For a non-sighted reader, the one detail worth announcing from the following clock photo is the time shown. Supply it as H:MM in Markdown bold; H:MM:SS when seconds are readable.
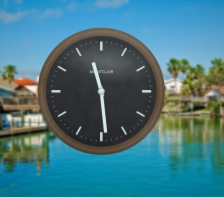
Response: **11:29**
